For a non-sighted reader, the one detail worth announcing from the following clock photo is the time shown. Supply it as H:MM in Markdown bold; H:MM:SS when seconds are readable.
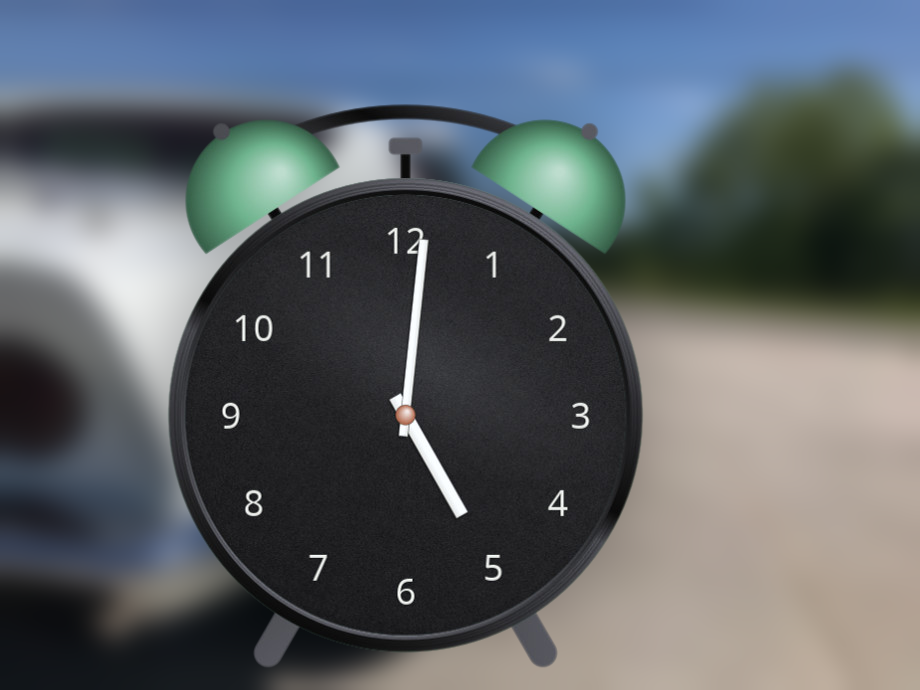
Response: **5:01**
